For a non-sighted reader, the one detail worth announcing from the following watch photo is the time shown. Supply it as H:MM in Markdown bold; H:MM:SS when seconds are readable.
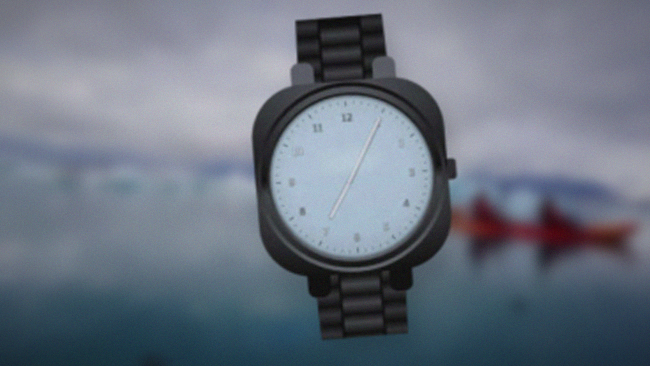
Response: **7:05**
